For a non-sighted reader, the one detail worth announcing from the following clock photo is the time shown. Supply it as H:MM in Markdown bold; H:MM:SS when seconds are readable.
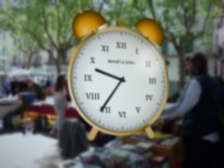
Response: **9:36**
